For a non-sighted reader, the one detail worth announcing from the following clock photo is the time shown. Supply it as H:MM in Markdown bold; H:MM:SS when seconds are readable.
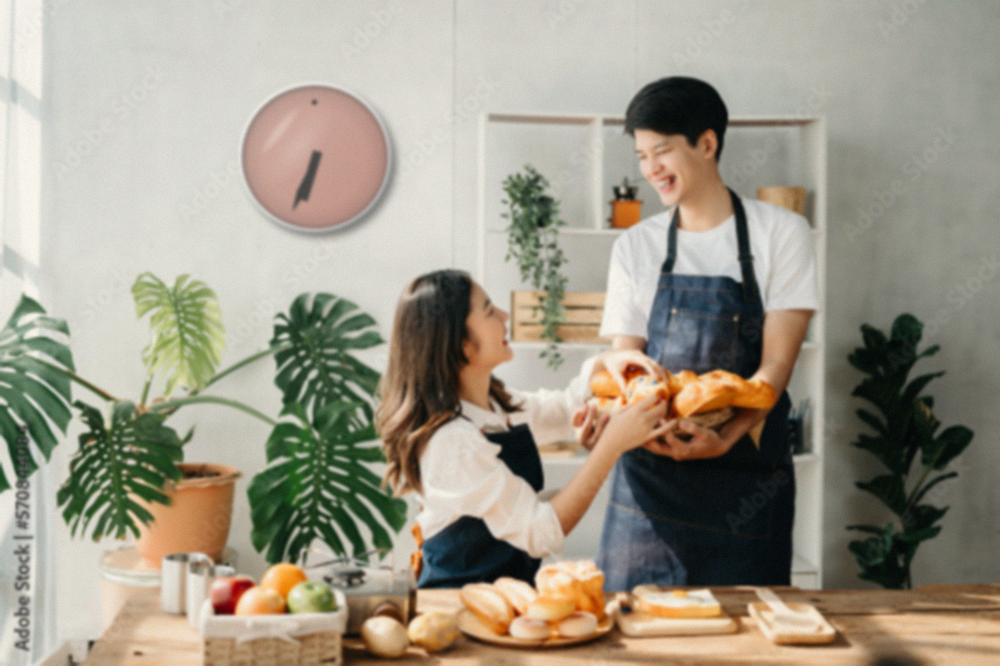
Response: **6:34**
